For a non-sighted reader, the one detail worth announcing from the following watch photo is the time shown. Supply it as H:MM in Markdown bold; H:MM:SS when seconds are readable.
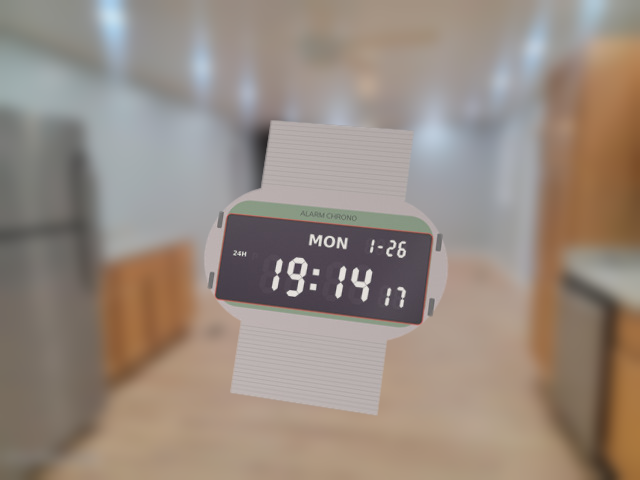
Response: **19:14:17**
